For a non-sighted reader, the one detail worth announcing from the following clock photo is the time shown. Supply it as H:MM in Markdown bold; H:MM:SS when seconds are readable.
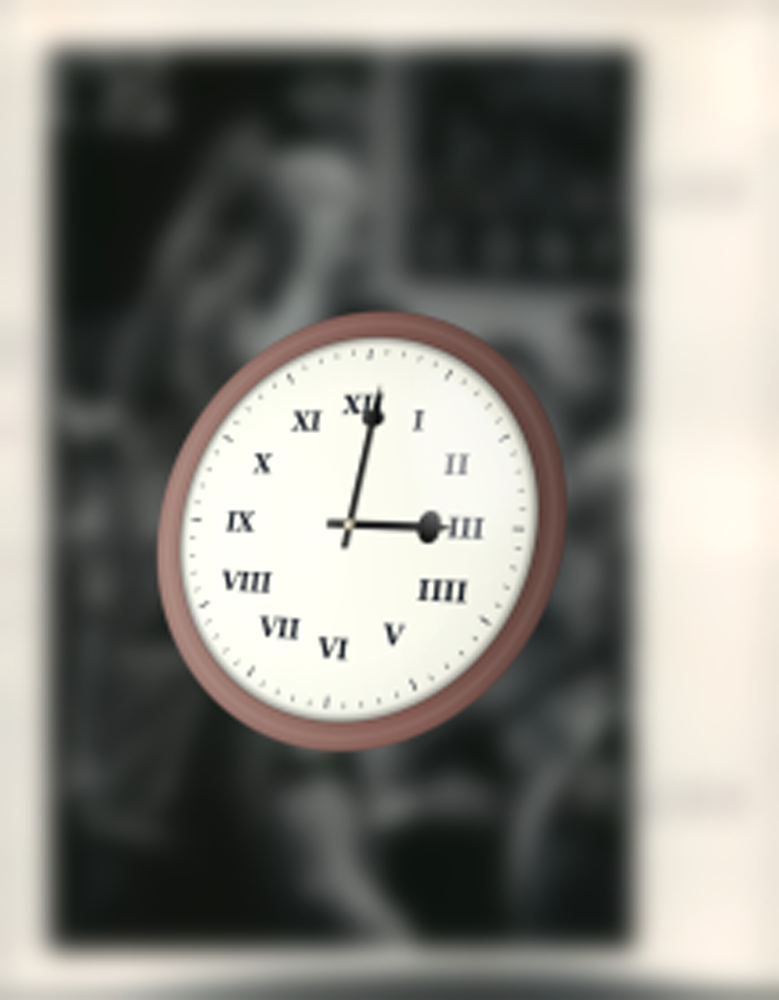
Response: **3:01**
